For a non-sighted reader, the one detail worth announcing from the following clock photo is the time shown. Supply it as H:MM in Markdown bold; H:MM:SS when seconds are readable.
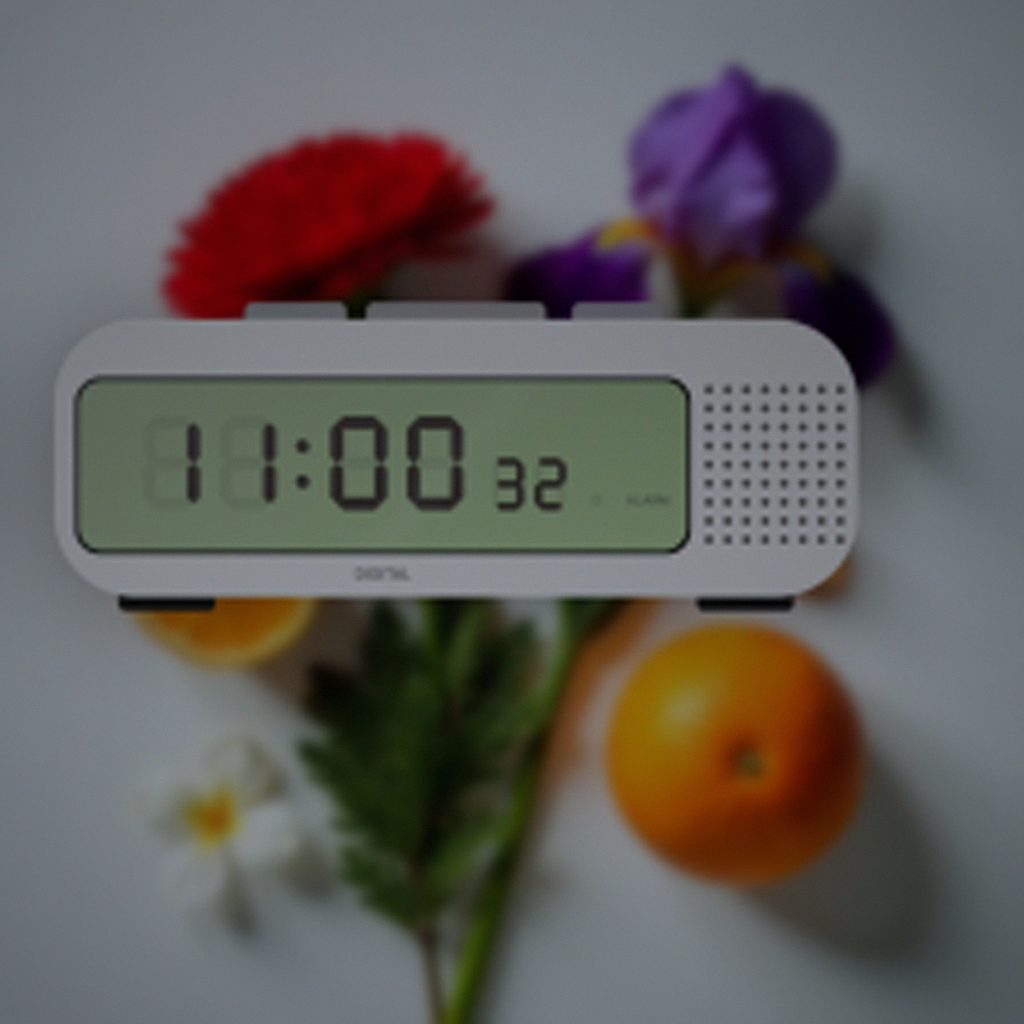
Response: **11:00:32**
